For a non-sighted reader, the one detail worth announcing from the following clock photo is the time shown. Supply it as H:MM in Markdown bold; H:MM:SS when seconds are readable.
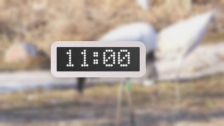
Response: **11:00**
